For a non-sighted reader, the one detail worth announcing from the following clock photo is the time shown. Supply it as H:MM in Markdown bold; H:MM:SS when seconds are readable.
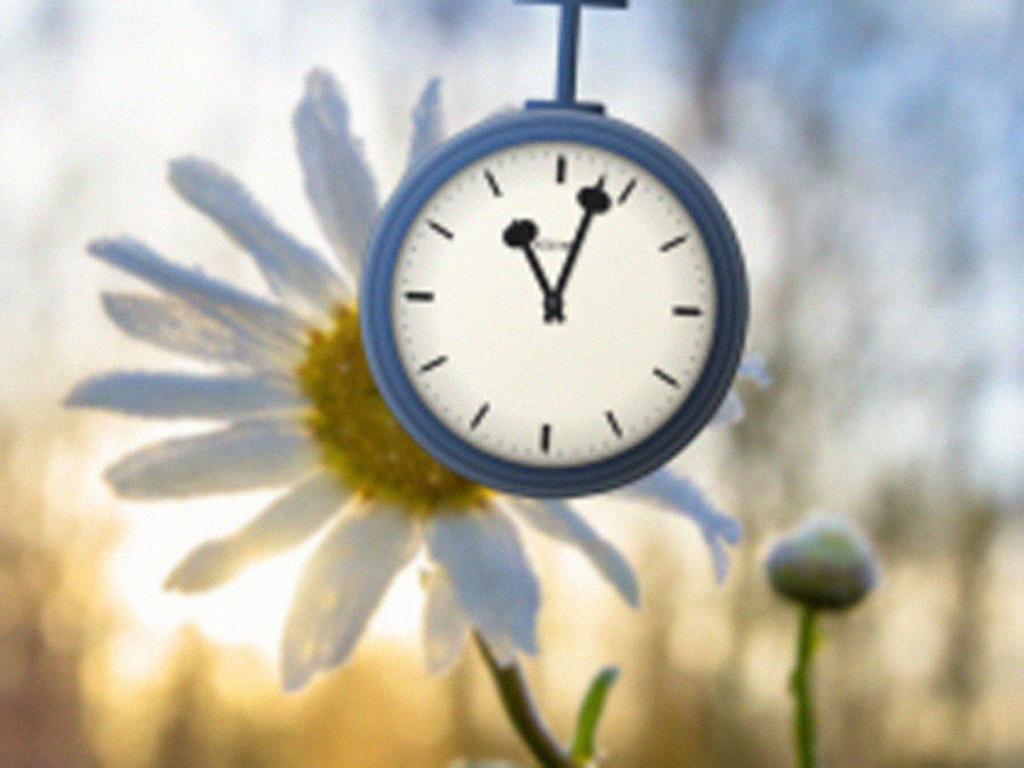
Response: **11:03**
